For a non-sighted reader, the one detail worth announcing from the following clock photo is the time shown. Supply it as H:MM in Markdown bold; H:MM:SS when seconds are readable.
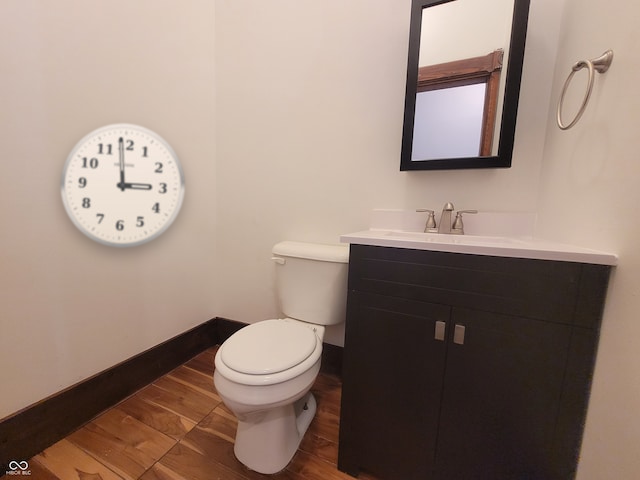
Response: **2:59**
